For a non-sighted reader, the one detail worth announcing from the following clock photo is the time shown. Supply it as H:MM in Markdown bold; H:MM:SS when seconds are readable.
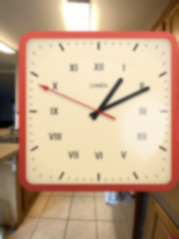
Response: **1:10:49**
